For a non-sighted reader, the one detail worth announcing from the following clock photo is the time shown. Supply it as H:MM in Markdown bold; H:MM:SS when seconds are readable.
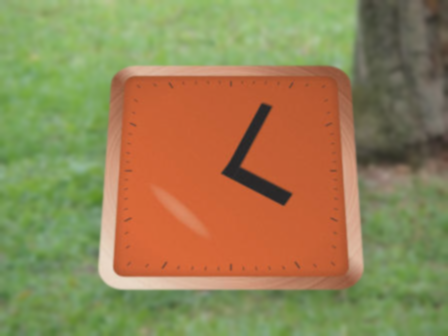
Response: **4:04**
